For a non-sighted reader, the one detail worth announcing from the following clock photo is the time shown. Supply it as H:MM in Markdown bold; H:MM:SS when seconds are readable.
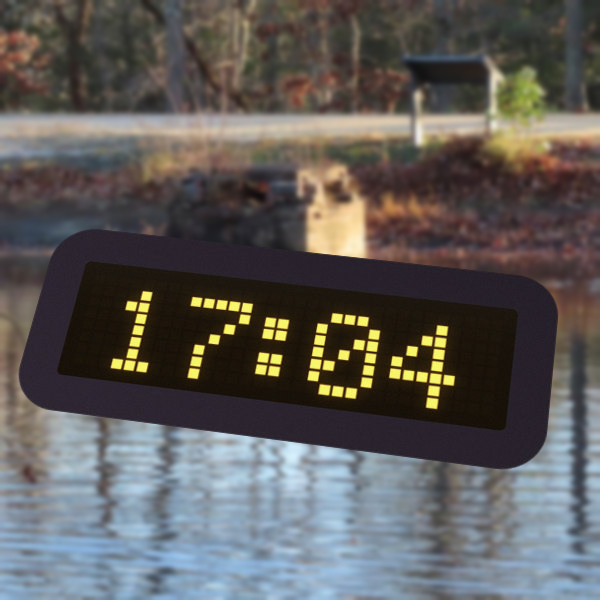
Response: **17:04**
